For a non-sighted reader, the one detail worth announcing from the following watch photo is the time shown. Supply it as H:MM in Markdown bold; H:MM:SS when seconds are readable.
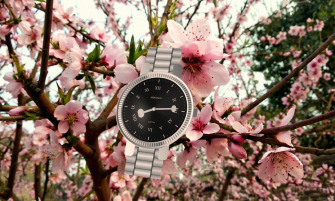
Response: **8:14**
